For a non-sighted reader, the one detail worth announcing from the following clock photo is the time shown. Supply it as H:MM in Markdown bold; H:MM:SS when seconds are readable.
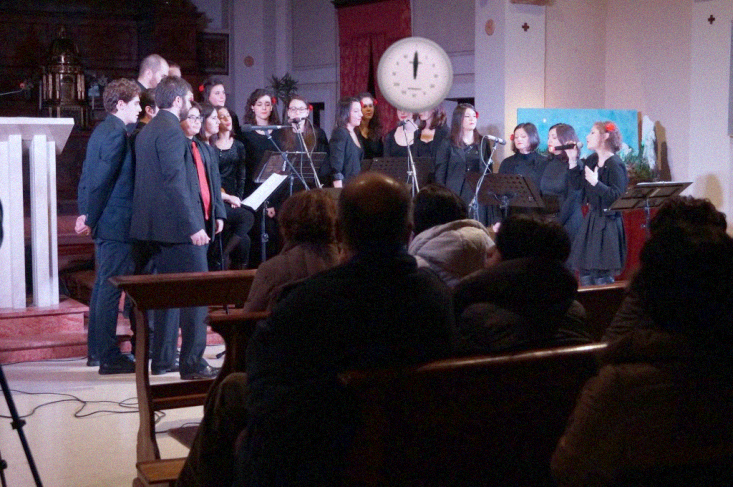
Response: **12:00**
